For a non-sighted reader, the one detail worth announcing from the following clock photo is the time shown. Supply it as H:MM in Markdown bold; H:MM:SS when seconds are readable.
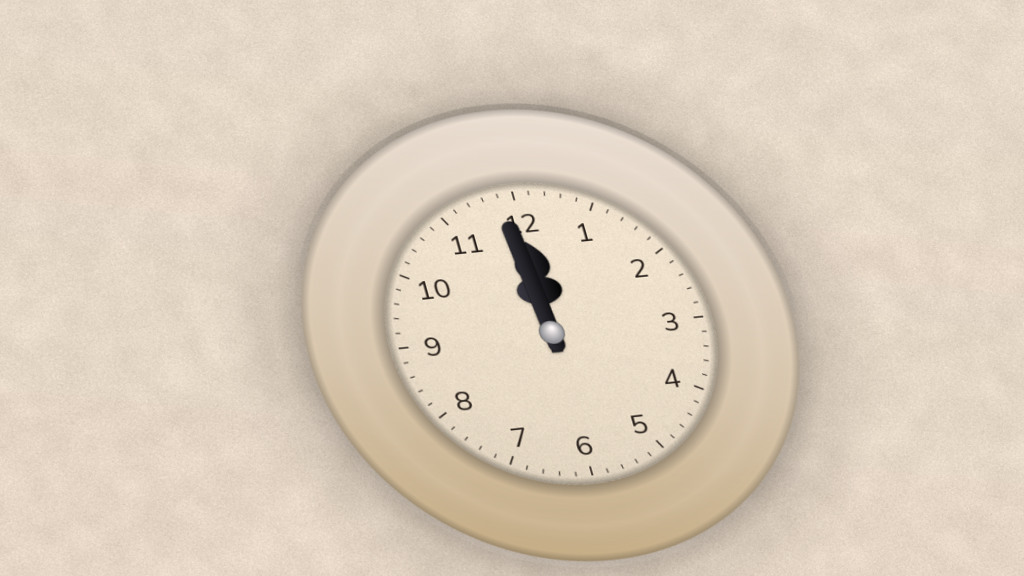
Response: **11:59**
